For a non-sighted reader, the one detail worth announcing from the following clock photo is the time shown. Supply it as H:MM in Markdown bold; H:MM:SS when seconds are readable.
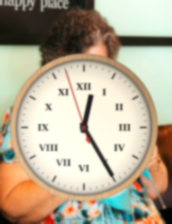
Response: **12:24:57**
